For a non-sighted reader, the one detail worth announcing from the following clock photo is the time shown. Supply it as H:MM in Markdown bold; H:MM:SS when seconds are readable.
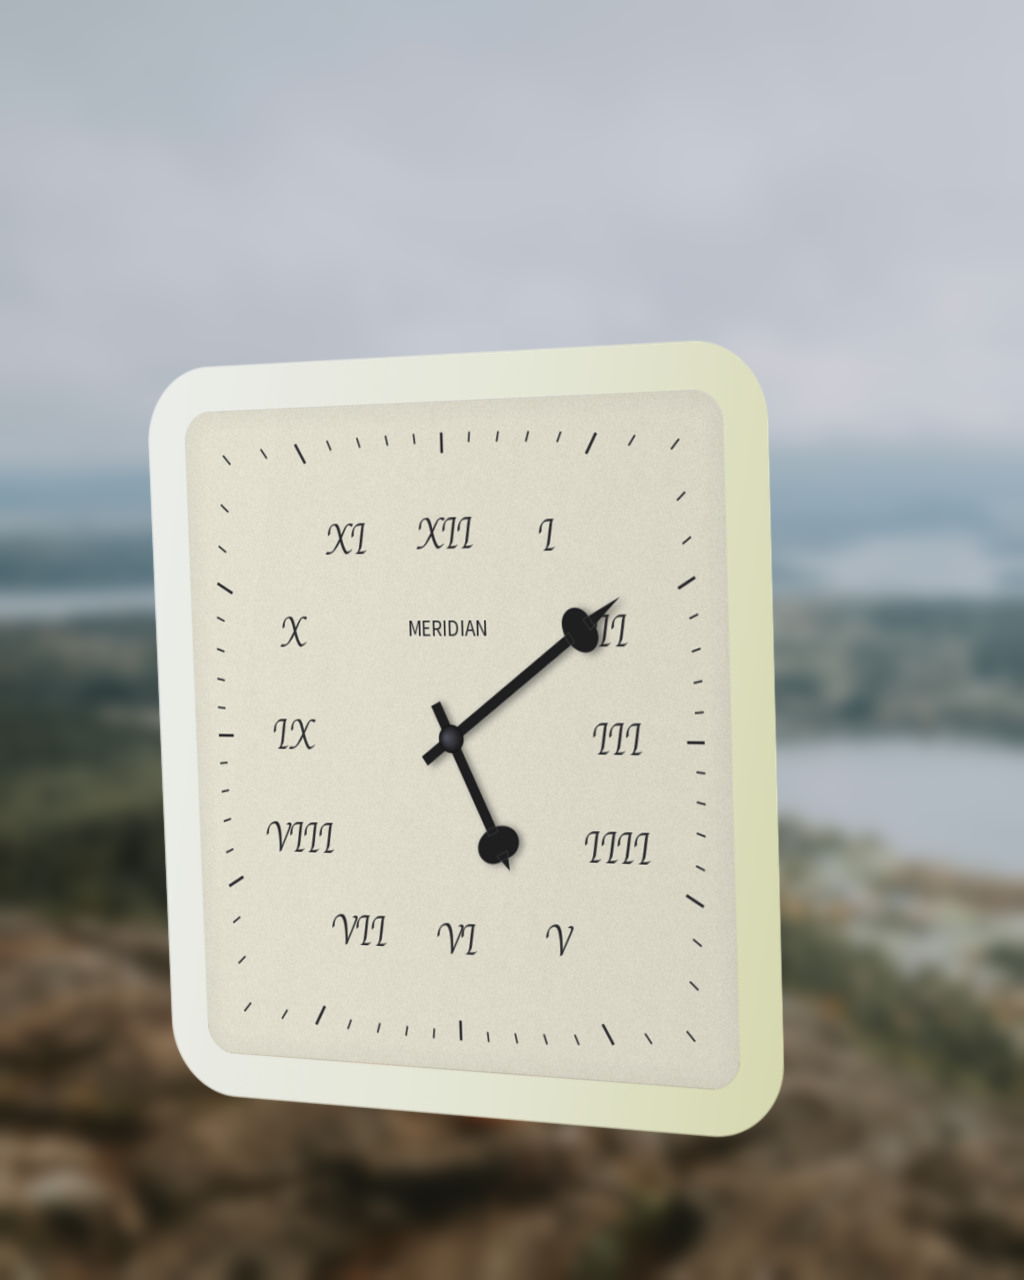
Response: **5:09**
